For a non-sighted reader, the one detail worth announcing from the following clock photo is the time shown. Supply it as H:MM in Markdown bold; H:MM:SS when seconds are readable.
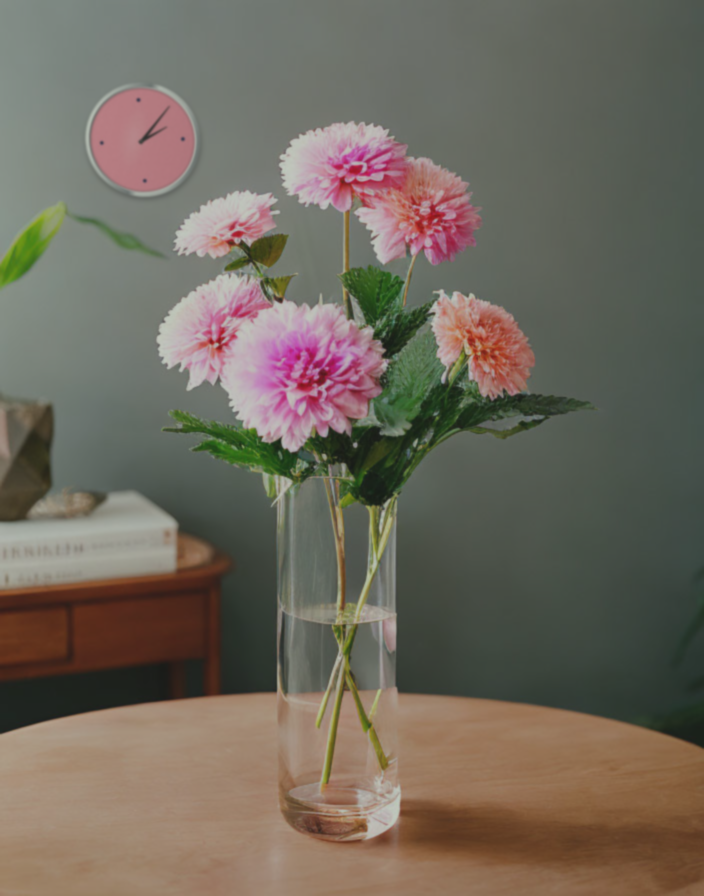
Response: **2:07**
